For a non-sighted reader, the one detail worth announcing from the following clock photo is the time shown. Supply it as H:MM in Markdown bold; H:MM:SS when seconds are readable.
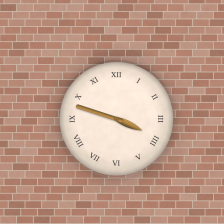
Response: **3:48**
